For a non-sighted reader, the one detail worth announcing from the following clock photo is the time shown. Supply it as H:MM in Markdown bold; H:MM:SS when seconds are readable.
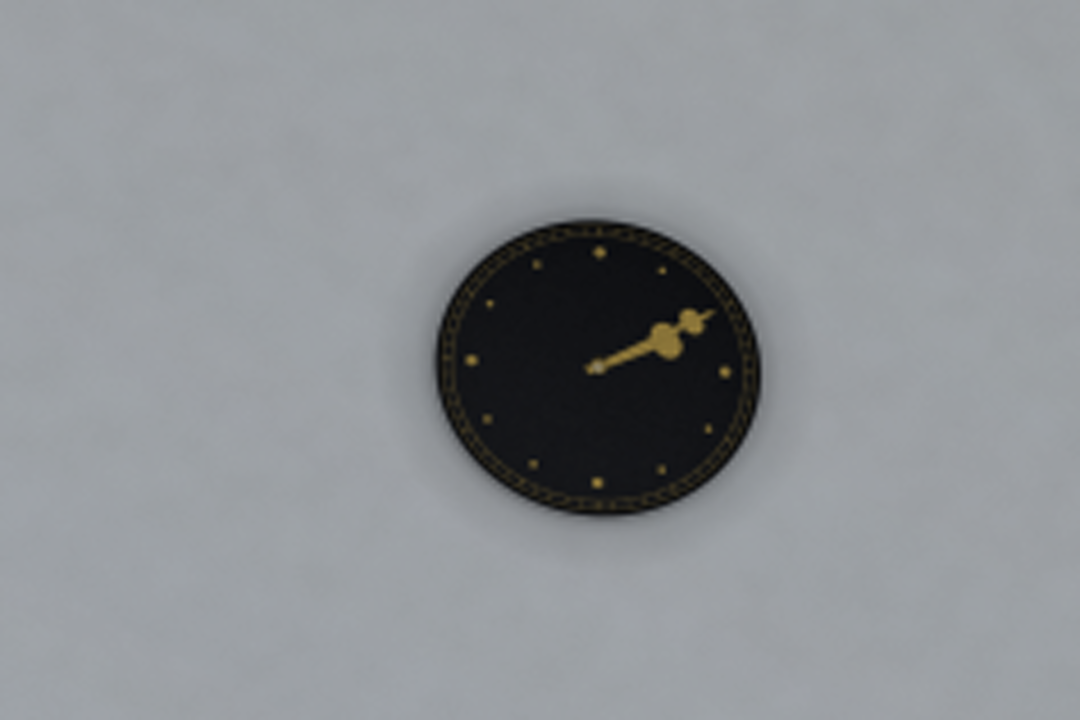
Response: **2:10**
